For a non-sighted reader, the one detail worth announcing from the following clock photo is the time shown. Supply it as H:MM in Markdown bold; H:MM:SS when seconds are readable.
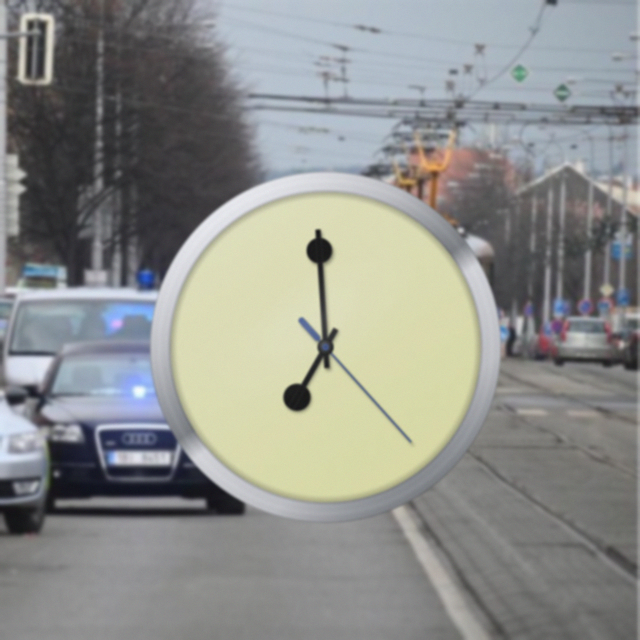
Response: **6:59:23**
